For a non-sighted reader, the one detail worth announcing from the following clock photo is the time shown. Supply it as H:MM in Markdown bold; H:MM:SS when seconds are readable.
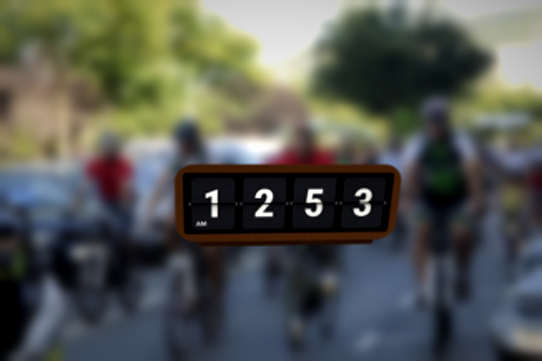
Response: **12:53**
